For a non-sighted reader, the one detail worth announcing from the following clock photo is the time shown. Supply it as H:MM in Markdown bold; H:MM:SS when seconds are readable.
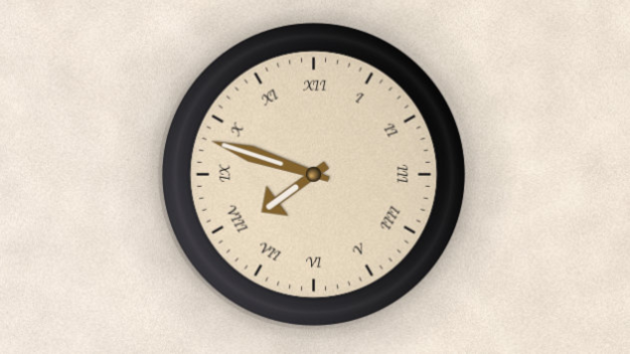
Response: **7:48**
